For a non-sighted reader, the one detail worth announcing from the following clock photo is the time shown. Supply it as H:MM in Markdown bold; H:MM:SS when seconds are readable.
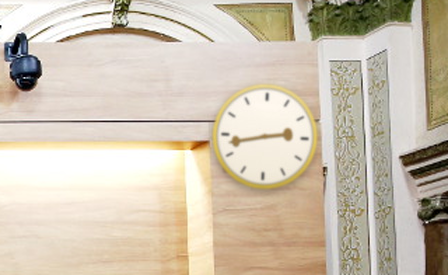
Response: **2:43**
